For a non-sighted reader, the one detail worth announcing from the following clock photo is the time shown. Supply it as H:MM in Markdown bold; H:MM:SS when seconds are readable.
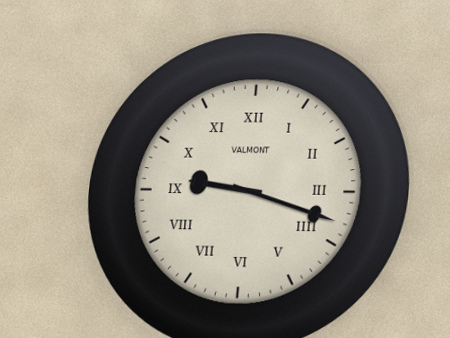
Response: **9:18**
